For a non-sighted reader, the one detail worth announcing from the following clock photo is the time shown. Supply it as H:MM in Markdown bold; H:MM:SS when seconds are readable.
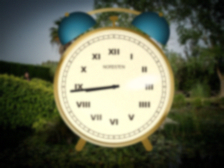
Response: **8:44**
